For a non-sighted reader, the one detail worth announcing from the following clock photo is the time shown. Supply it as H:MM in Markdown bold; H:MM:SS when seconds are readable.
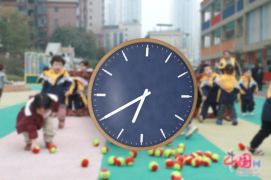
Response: **6:40**
